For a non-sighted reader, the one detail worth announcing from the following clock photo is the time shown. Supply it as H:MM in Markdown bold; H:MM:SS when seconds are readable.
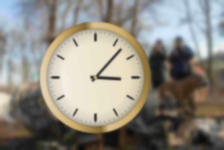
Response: **3:07**
